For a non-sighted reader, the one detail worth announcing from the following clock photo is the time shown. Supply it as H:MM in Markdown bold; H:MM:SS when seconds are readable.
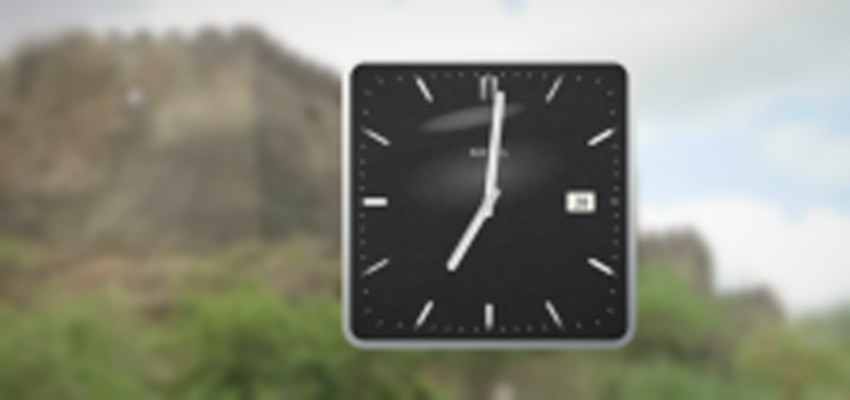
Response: **7:01**
